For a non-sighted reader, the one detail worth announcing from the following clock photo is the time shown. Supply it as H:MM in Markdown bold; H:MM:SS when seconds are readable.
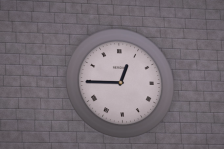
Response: **12:45**
